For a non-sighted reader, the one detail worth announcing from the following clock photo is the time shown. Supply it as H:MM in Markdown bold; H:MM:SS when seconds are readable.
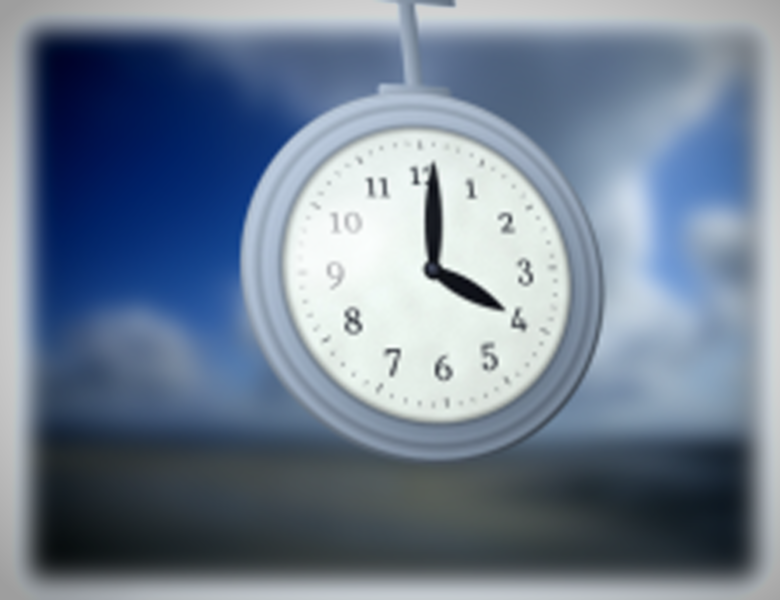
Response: **4:01**
